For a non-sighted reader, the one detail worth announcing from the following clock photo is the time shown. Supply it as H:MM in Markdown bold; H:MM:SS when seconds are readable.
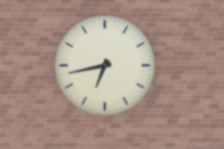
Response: **6:43**
